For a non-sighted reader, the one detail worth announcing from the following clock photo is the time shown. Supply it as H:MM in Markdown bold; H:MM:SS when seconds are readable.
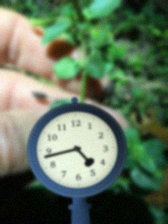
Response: **4:43**
